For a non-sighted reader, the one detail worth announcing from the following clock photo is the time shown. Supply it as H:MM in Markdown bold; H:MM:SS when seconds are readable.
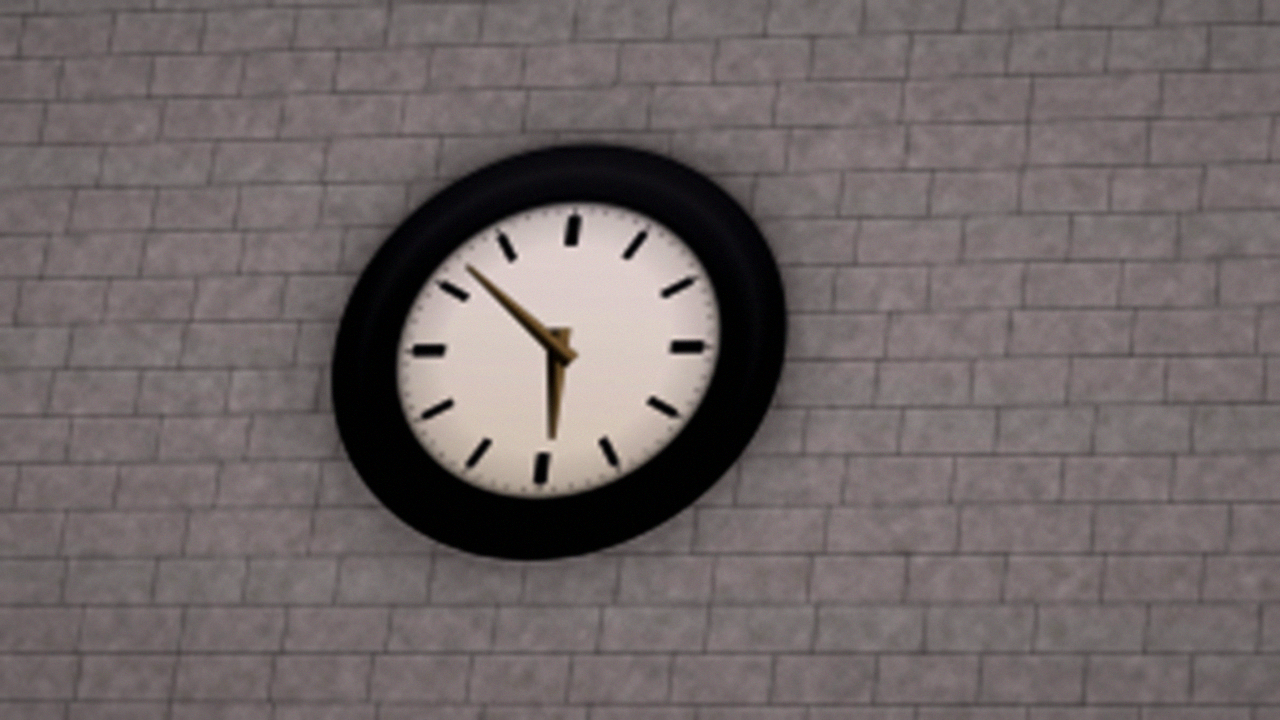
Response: **5:52**
